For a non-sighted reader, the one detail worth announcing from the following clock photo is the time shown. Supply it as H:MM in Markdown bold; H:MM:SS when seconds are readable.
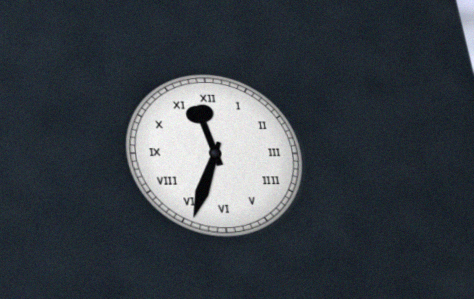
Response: **11:34**
